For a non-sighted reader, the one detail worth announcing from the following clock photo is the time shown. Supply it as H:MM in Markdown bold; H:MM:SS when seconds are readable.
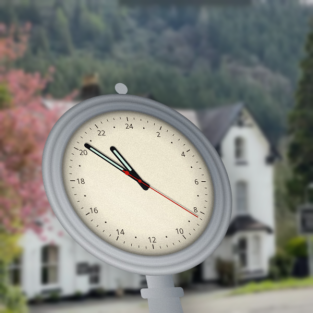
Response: **21:51:21**
